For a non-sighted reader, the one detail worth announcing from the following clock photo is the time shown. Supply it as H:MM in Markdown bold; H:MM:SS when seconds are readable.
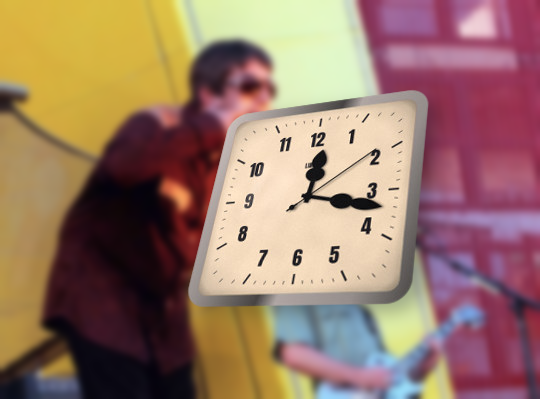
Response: **12:17:09**
